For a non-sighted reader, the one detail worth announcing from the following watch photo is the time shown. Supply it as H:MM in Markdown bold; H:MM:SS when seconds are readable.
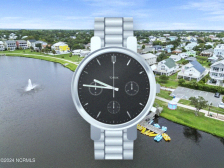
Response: **9:46**
